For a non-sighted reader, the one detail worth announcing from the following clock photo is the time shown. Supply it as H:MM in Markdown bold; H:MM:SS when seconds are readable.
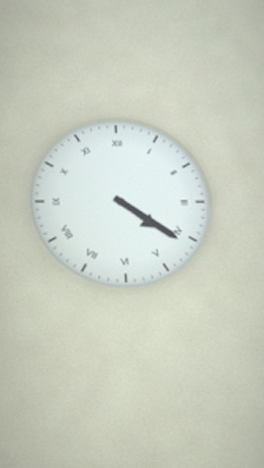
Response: **4:21**
